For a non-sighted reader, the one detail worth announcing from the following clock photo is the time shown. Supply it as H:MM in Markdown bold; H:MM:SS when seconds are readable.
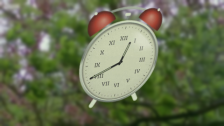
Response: **12:41**
